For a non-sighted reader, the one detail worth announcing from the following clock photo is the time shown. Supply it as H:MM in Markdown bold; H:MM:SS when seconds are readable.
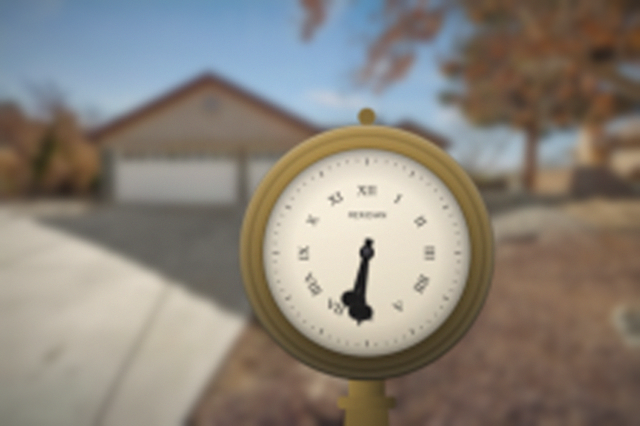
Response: **6:31**
